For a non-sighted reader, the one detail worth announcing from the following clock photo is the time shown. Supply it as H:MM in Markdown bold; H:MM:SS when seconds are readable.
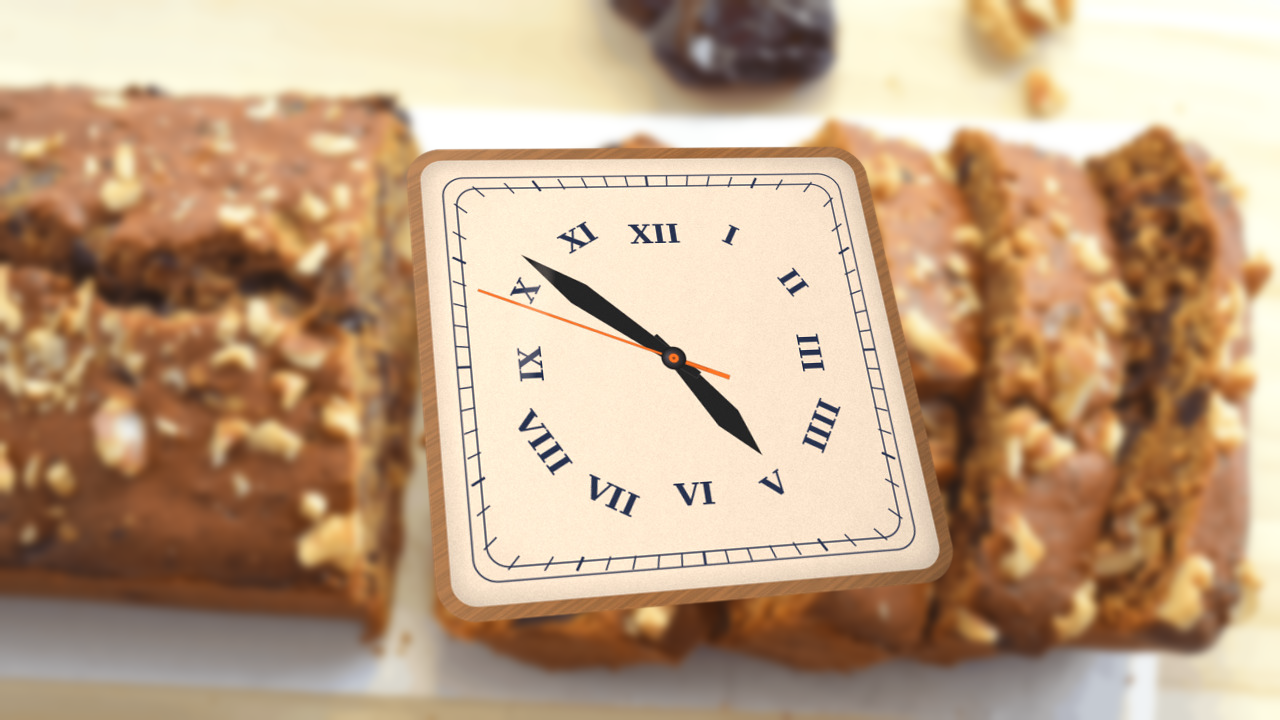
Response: **4:51:49**
